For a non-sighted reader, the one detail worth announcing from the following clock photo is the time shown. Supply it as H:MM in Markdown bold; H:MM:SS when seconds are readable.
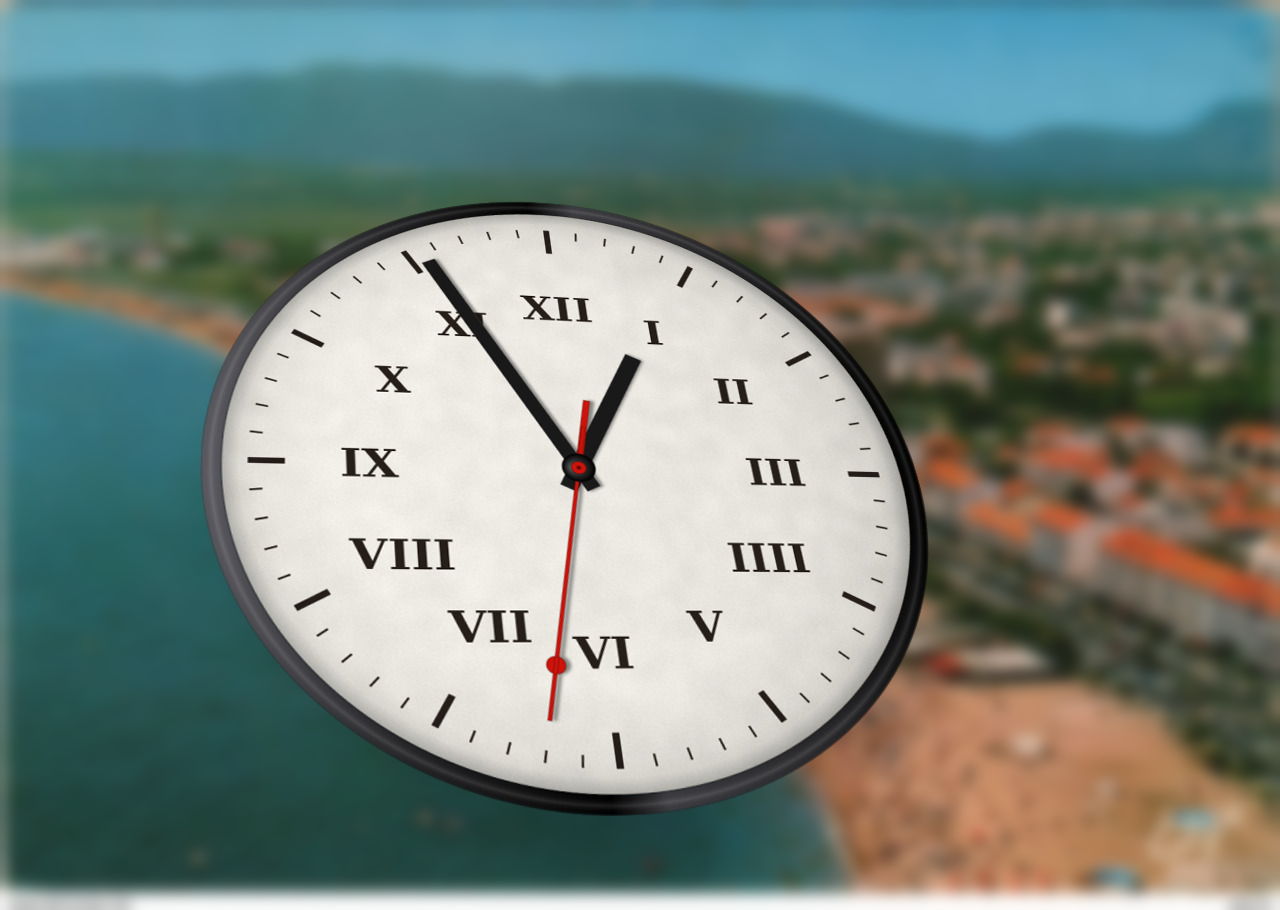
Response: **12:55:32**
